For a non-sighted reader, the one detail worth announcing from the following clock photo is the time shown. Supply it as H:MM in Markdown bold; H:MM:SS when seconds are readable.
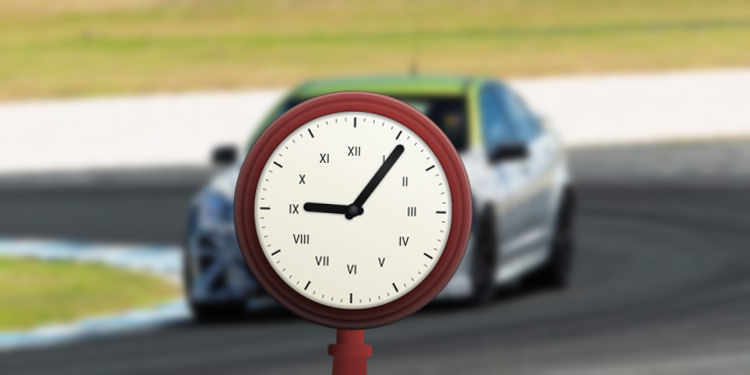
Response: **9:06**
